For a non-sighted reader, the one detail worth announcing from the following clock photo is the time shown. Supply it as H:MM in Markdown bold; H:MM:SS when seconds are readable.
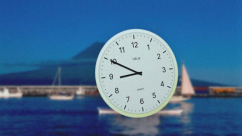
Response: **8:50**
